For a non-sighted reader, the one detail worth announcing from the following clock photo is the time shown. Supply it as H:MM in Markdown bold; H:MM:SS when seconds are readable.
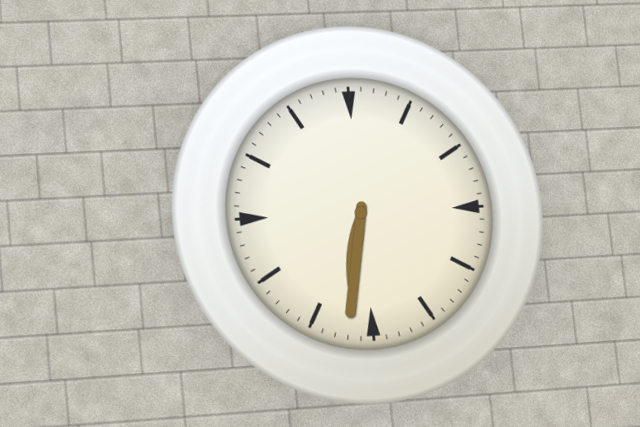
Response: **6:32**
